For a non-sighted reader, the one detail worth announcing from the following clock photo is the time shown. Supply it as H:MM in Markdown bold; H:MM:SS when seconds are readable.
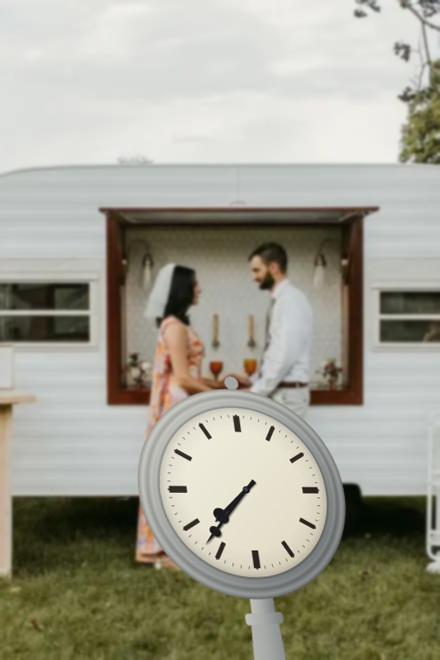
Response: **7:37**
